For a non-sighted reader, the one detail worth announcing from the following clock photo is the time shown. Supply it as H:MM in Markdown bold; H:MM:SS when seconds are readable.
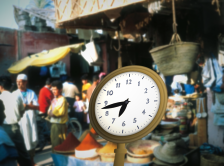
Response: **6:43**
